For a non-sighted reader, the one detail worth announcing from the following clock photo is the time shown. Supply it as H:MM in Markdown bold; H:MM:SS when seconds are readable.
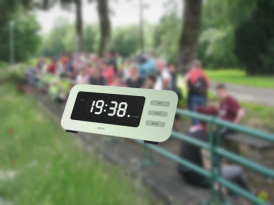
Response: **19:38**
